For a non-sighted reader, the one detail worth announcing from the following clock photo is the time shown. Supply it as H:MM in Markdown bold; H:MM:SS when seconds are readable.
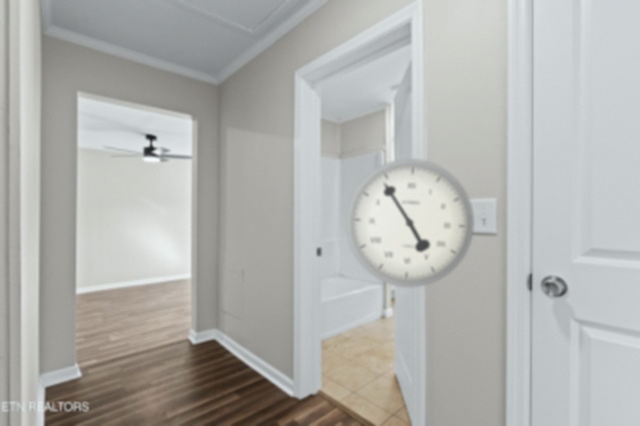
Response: **4:54**
